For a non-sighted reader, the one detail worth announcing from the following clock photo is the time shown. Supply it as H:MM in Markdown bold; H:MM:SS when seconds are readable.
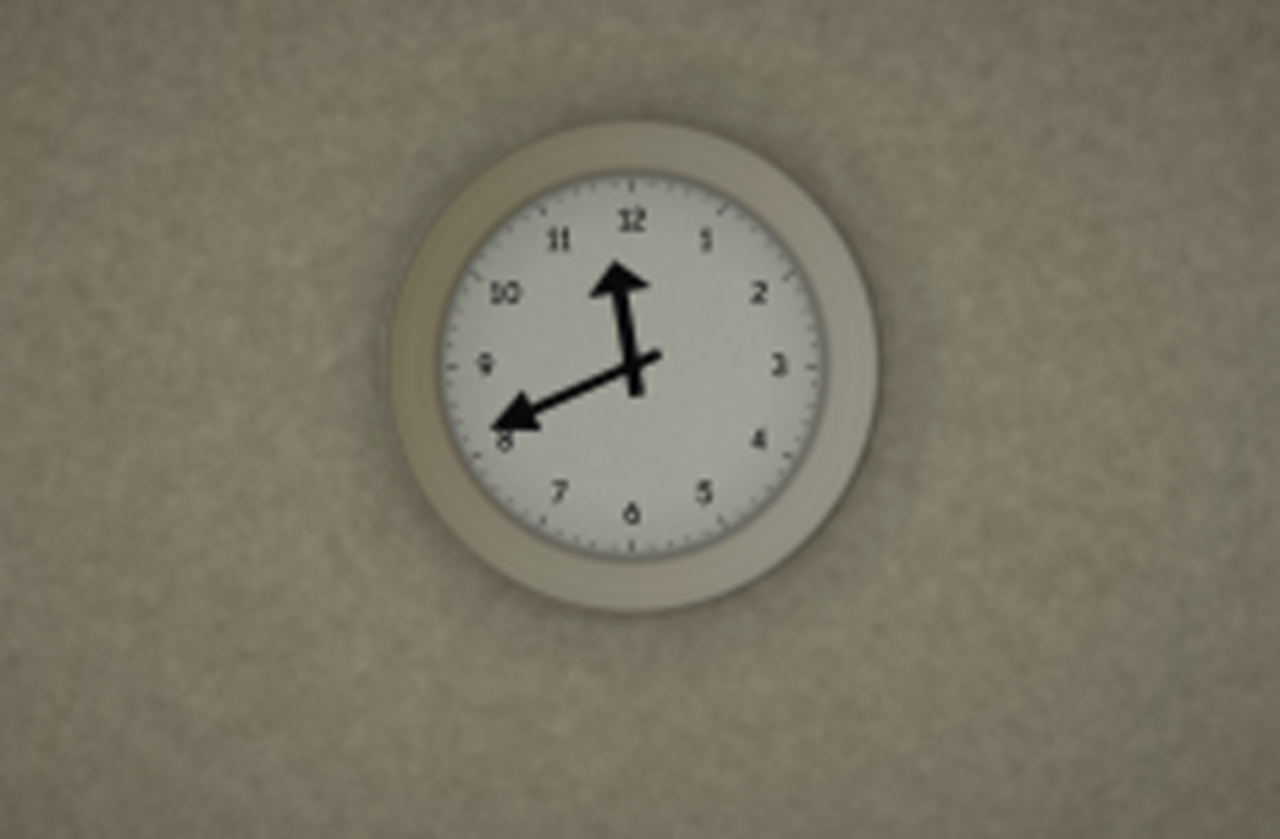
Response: **11:41**
